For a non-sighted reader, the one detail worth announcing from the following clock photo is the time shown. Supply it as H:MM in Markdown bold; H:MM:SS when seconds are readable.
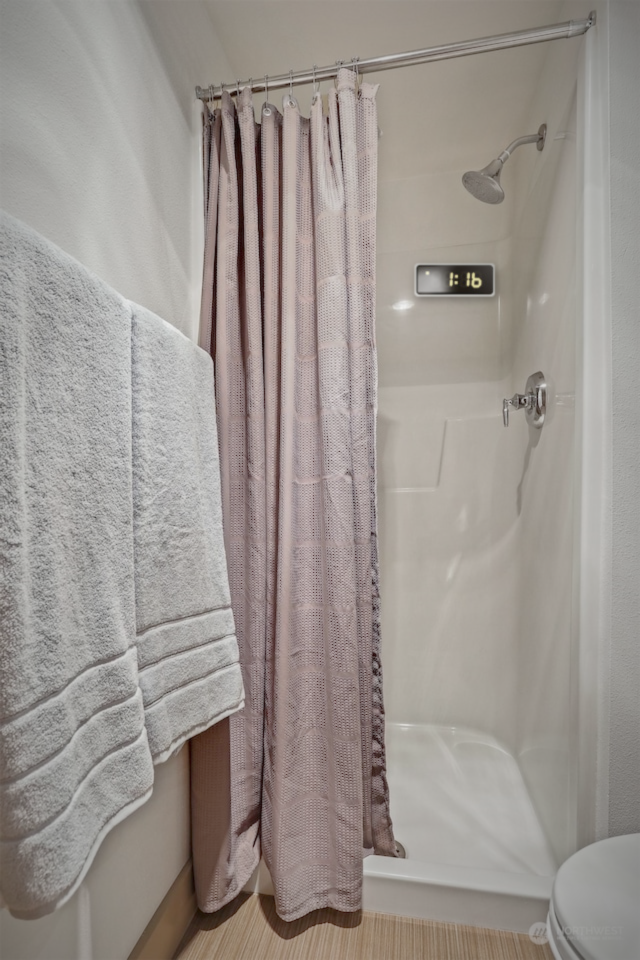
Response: **1:16**
